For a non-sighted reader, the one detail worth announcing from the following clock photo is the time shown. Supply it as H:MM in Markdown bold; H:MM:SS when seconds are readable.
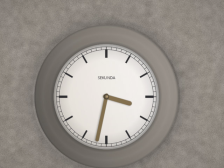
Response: **3:32**
